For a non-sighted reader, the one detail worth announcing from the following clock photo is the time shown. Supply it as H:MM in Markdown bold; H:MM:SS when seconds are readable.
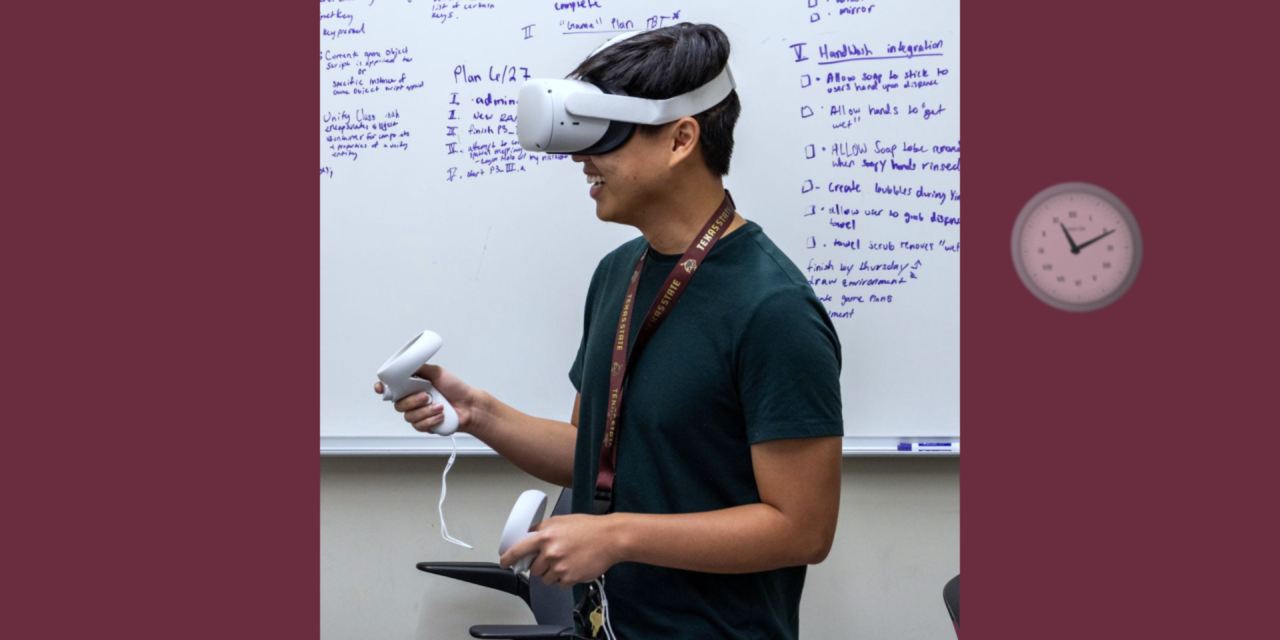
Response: **11:11**
